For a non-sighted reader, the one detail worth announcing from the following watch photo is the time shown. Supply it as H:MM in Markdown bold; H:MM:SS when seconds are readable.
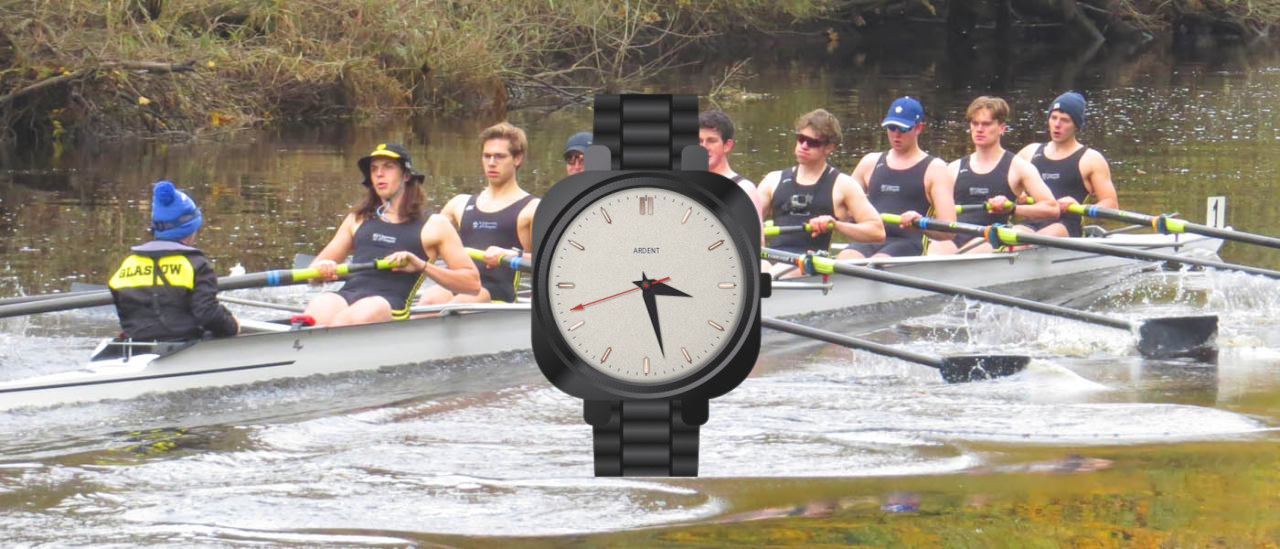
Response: **3:27:42**
